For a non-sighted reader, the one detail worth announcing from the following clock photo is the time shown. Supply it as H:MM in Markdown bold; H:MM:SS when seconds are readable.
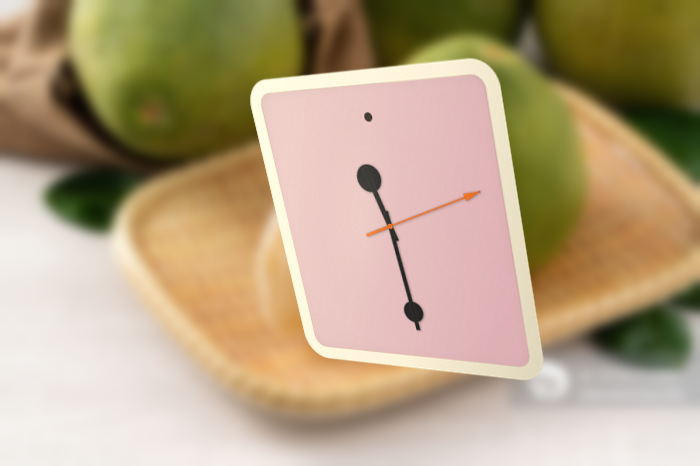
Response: **11:29:12**
